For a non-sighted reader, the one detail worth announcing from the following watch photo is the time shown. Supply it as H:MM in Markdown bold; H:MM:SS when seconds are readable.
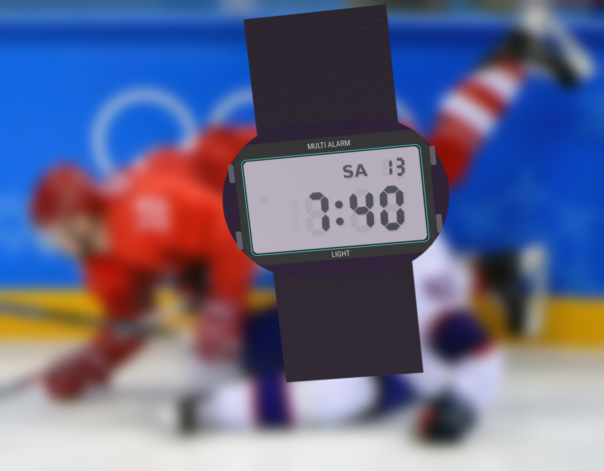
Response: **7:40**
